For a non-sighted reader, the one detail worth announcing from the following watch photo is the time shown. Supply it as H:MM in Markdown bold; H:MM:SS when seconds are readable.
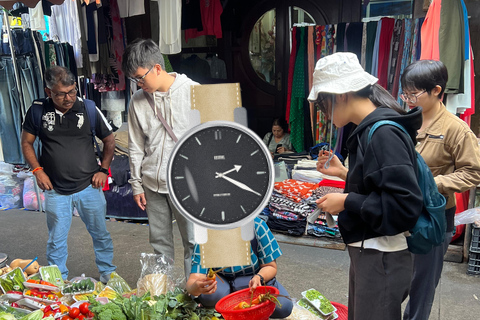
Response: **2:20**
